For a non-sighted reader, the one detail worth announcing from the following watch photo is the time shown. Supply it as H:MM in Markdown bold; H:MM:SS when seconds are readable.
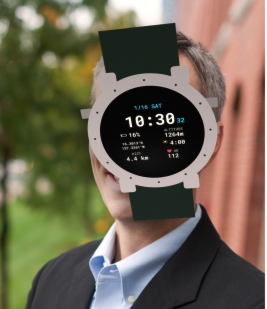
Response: **10:30**
